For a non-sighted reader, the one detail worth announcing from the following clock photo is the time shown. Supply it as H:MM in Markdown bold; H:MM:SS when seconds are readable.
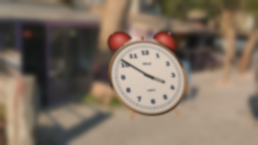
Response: **3:51**
